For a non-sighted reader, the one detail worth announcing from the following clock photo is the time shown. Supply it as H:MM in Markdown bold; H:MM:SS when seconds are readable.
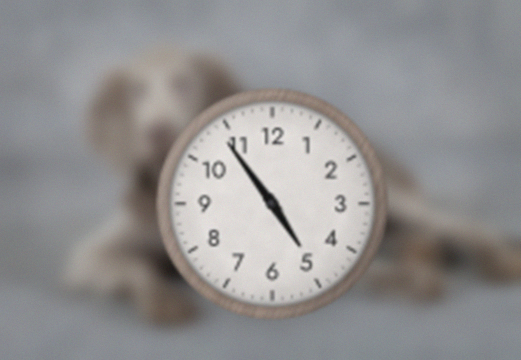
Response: **4:54**
